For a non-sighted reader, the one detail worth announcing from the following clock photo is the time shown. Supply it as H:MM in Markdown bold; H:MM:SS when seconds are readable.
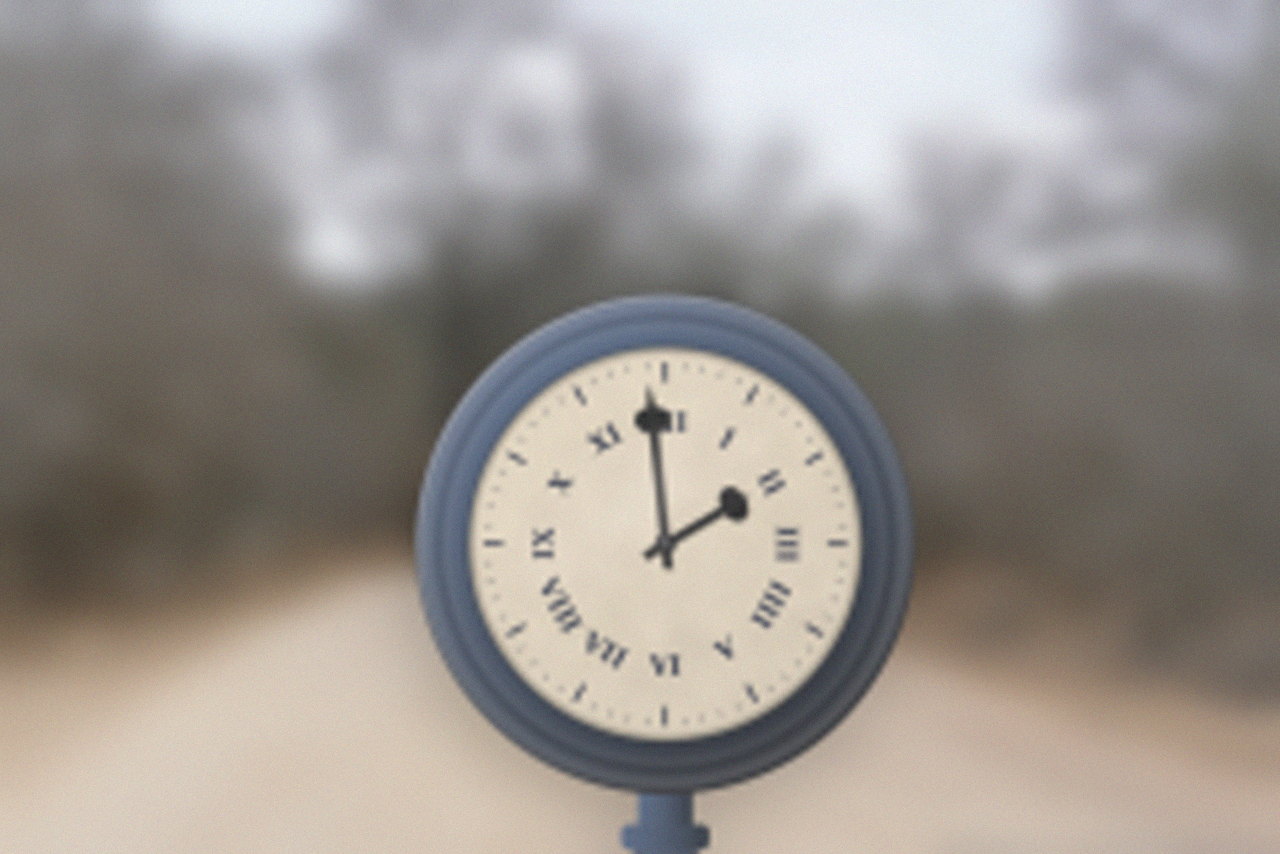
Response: **1:59**
